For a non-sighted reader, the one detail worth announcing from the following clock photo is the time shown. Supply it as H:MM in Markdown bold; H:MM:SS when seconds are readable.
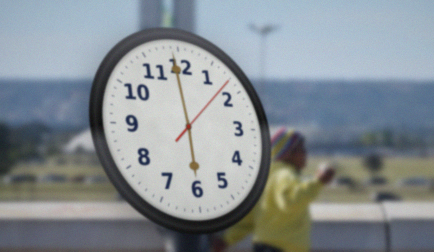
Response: **5:59:08**
